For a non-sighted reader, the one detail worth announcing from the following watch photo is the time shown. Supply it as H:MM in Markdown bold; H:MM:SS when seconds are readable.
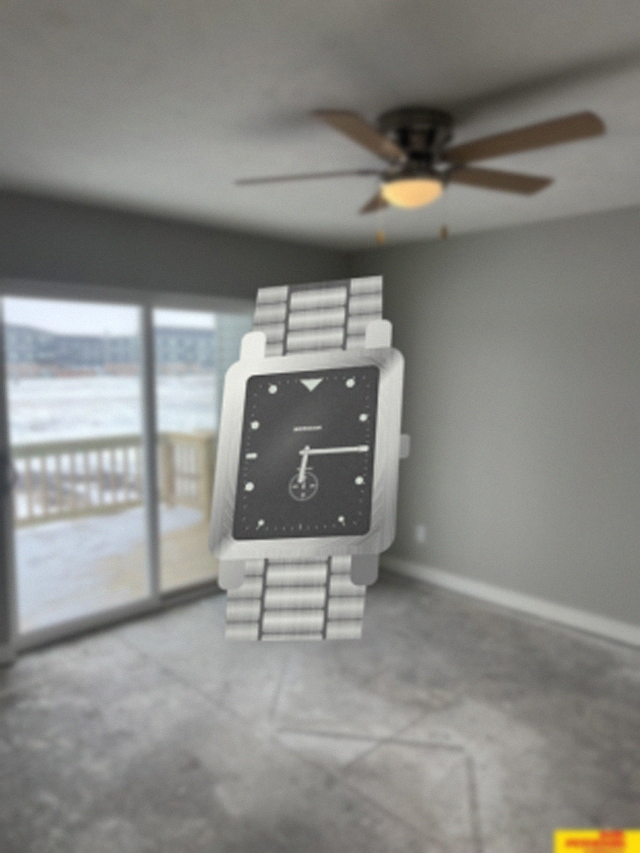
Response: **6:15**
